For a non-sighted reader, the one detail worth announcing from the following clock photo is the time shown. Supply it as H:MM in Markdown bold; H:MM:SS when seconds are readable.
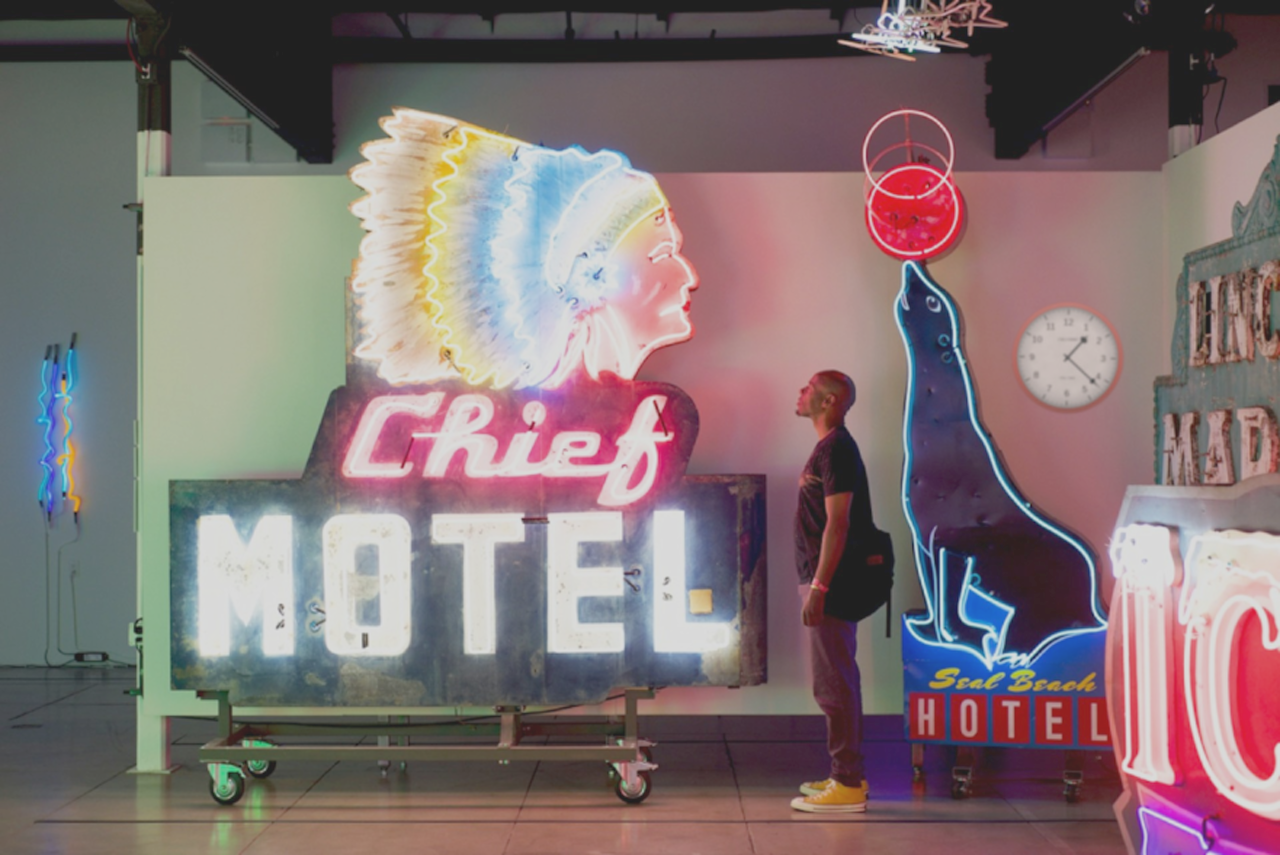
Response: **1:22**
